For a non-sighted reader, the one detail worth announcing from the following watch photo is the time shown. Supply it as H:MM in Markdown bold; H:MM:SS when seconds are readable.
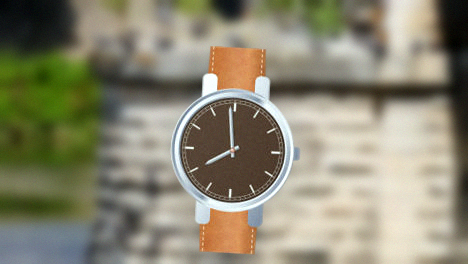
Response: **7:59**
